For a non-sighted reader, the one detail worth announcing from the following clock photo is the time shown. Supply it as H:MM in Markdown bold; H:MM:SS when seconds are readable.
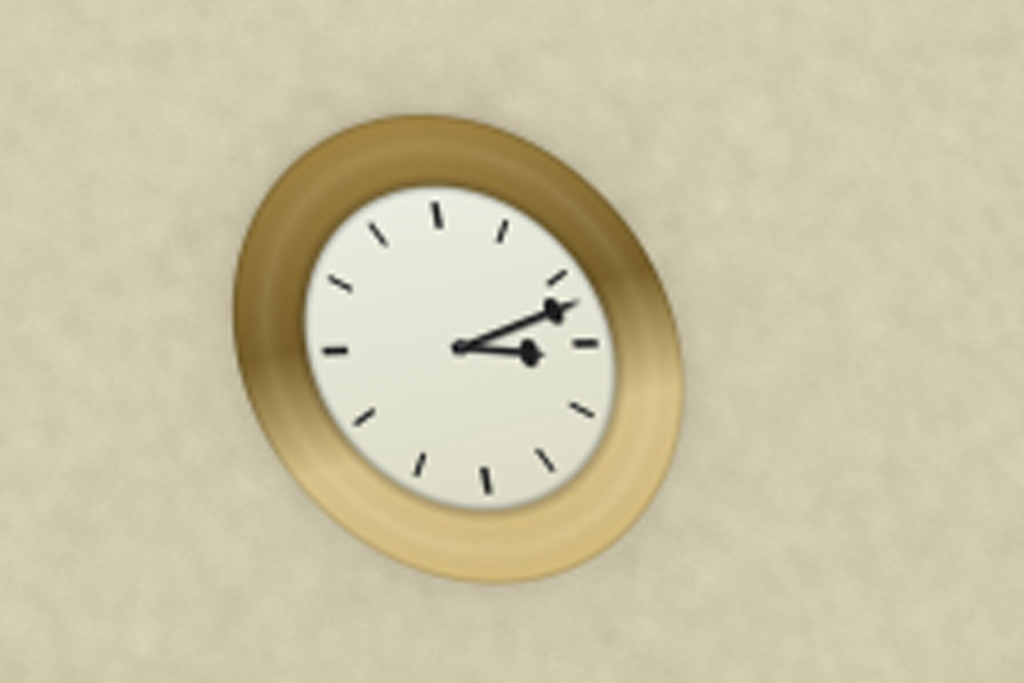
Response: **3:12**
